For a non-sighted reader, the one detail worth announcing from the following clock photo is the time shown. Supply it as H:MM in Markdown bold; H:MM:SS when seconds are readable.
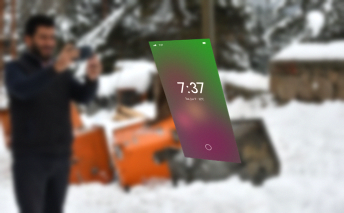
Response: **7:37**
